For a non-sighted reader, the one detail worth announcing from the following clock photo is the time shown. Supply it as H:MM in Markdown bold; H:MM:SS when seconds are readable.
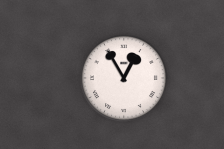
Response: **12:55**
